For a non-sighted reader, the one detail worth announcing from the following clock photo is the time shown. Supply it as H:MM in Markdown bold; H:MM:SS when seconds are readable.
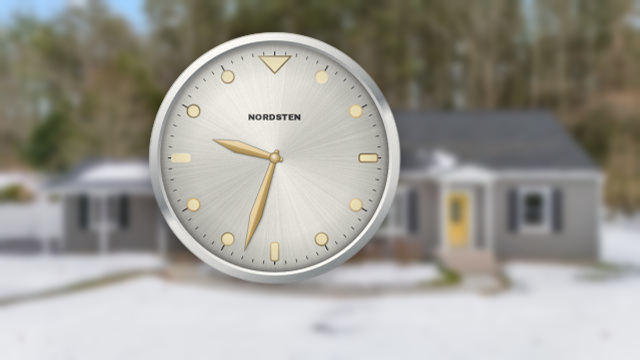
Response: **9:33**
